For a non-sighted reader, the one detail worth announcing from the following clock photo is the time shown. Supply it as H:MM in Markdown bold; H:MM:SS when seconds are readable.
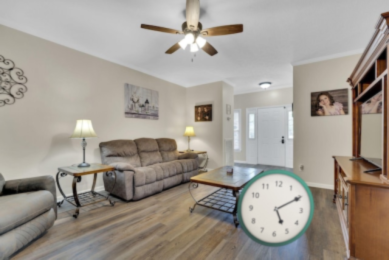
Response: **5:10**
